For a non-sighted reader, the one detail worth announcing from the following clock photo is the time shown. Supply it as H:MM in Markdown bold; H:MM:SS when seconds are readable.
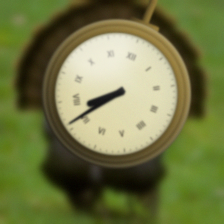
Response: **7:36**
